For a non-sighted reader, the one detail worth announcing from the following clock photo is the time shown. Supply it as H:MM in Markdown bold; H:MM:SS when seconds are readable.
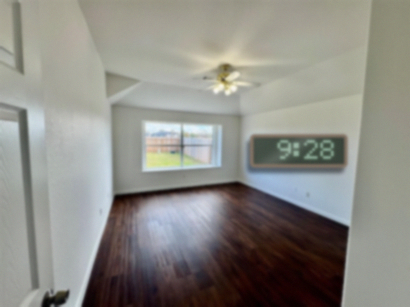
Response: **9:28**
